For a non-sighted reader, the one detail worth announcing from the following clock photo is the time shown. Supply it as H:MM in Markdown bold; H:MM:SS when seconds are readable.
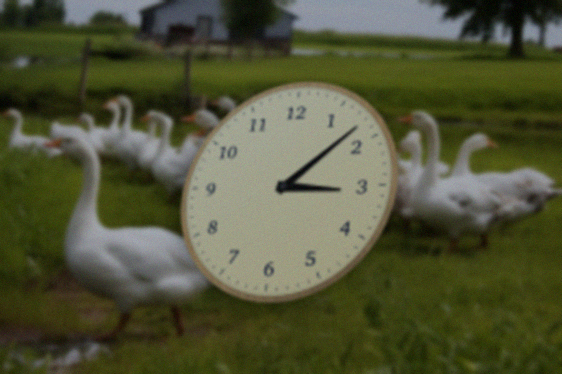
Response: **3:08**
